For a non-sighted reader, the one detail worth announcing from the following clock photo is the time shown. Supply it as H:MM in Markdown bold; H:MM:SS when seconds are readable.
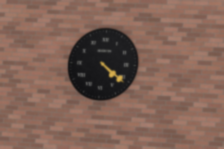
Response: **4:21**
